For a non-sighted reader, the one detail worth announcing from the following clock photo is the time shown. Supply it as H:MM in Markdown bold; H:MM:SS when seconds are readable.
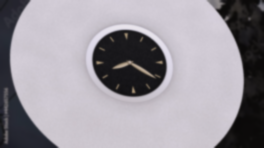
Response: **8:21**
